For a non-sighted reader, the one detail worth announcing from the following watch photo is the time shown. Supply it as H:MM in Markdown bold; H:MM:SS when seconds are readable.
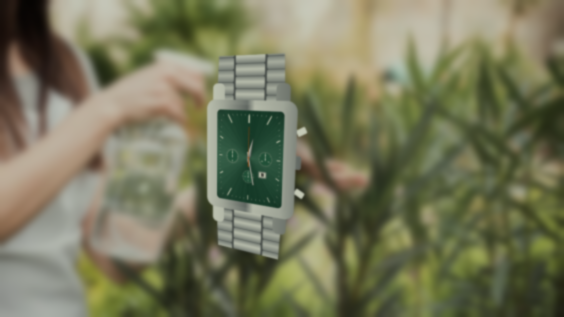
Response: **12:28**
